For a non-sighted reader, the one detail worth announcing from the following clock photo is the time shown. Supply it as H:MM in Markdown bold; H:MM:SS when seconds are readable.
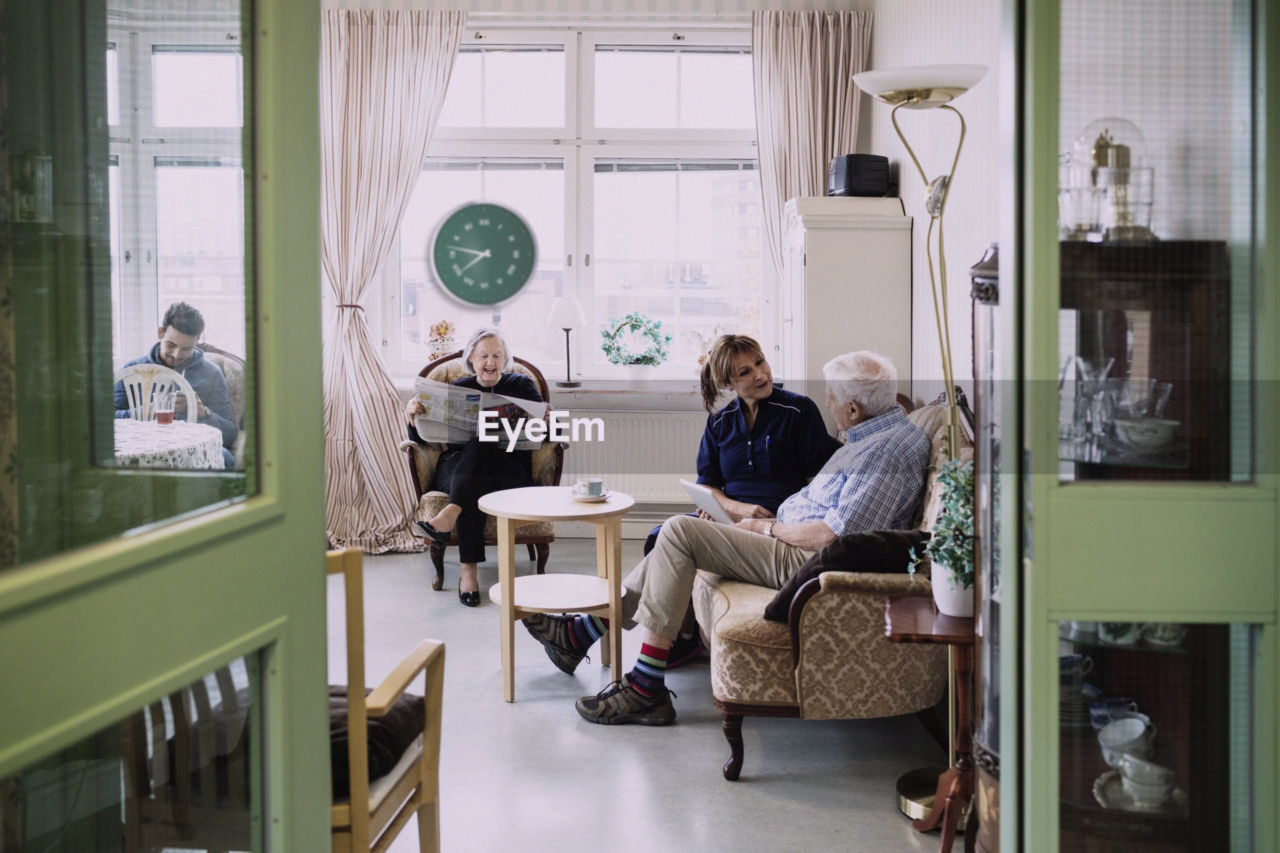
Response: **7:47**
